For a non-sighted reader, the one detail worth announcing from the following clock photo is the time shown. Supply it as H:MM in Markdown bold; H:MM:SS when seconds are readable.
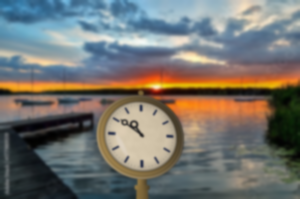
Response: **10:51**
